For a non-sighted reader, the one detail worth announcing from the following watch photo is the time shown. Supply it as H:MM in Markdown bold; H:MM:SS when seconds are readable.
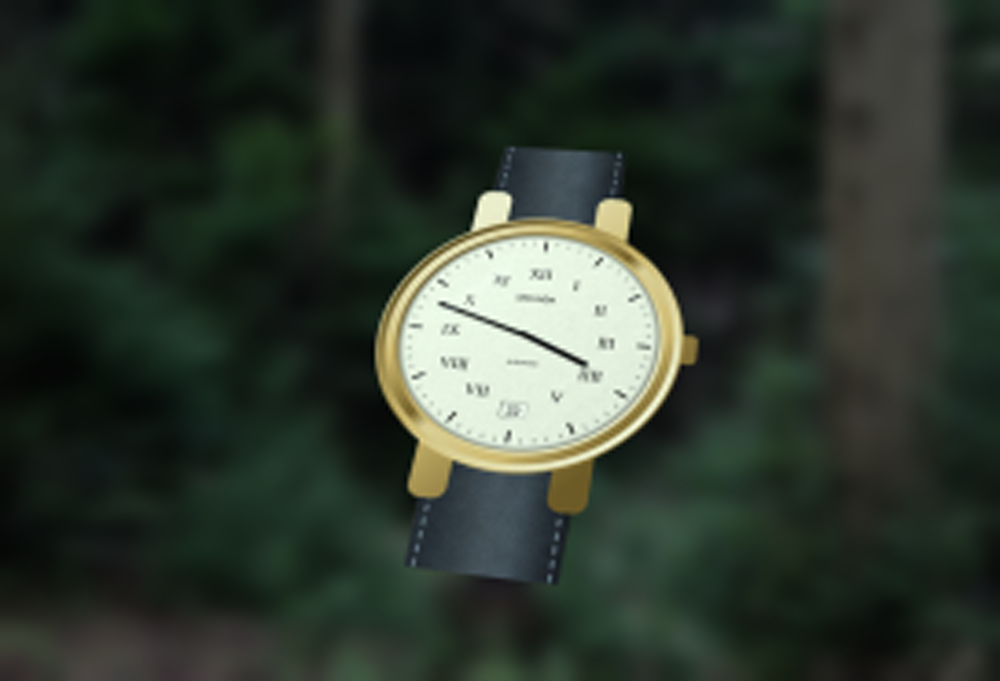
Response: **3:48**
